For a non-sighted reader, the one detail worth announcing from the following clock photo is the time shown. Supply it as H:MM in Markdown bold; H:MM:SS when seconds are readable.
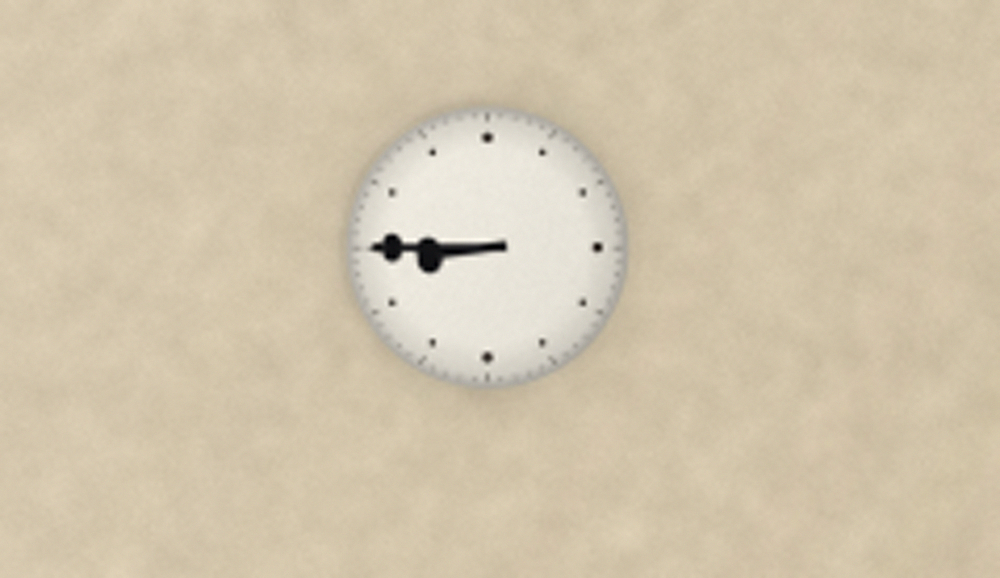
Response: **8:45**
